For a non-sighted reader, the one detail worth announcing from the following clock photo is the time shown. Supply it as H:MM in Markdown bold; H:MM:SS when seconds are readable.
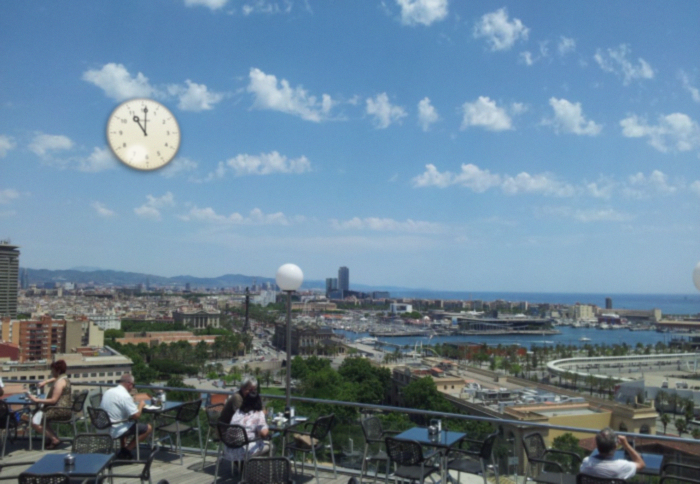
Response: **11:01**
